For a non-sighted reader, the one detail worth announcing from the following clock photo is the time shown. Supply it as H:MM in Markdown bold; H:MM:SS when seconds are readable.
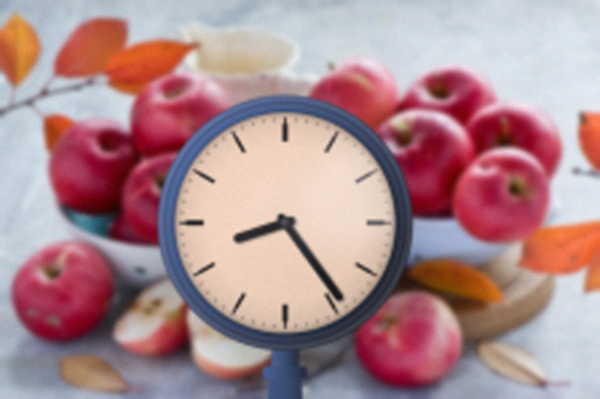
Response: **8:24**
